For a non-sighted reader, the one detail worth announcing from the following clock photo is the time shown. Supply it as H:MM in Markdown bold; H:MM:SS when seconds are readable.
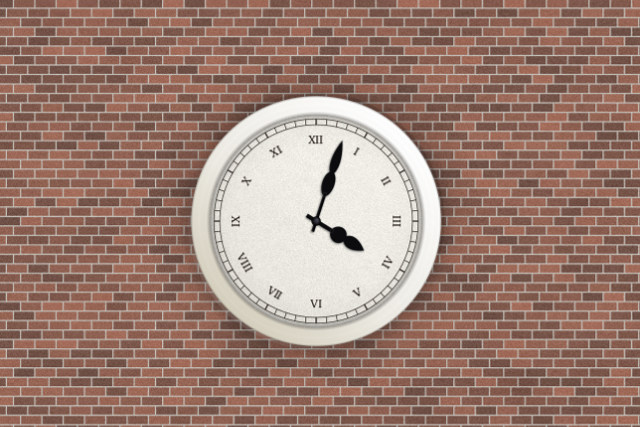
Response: **4:03**
